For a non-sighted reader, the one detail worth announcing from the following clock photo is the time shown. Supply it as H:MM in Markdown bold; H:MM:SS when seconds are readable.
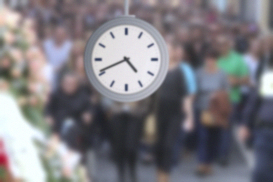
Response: **4:41**
